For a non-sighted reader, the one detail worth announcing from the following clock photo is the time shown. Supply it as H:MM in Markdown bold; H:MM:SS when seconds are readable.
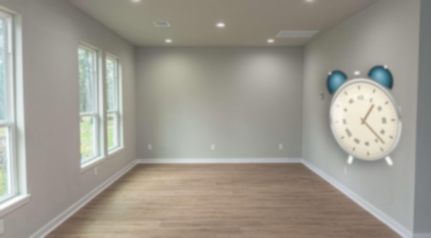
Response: **1:23**
